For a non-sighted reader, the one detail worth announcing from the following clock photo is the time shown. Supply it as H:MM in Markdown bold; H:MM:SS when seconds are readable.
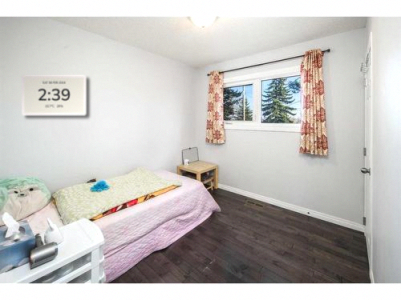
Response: **2:39**
